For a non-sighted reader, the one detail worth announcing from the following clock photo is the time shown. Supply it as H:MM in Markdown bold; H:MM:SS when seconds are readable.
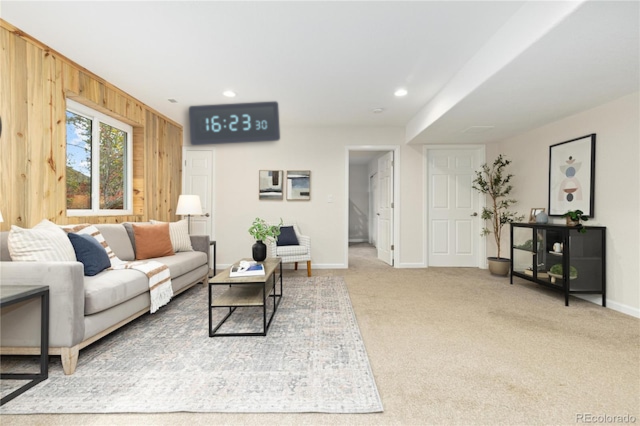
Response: **16:23**
